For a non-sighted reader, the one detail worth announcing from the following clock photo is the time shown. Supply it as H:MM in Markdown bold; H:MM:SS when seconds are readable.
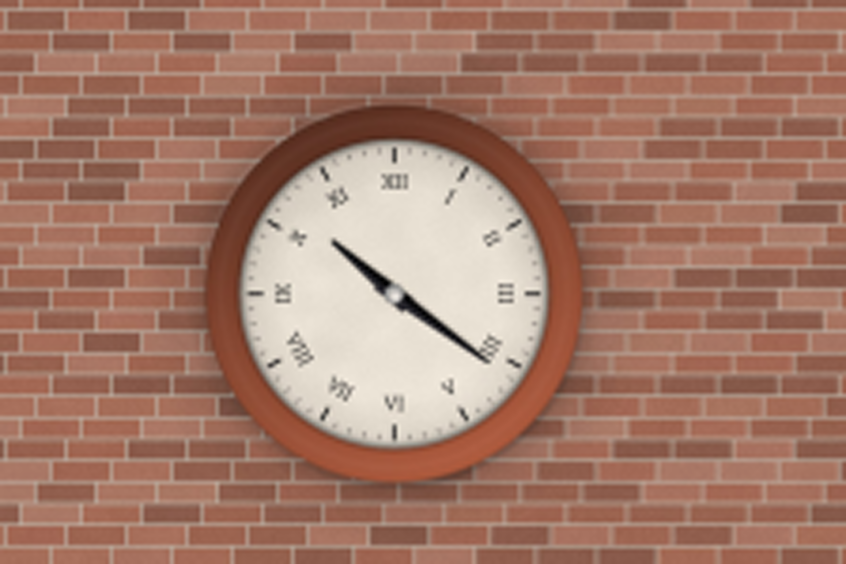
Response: **10:21**
